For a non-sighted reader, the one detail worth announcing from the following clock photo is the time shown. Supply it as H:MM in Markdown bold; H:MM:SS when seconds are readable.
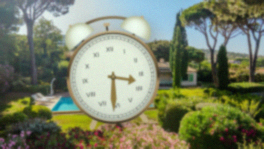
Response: **3:31**
